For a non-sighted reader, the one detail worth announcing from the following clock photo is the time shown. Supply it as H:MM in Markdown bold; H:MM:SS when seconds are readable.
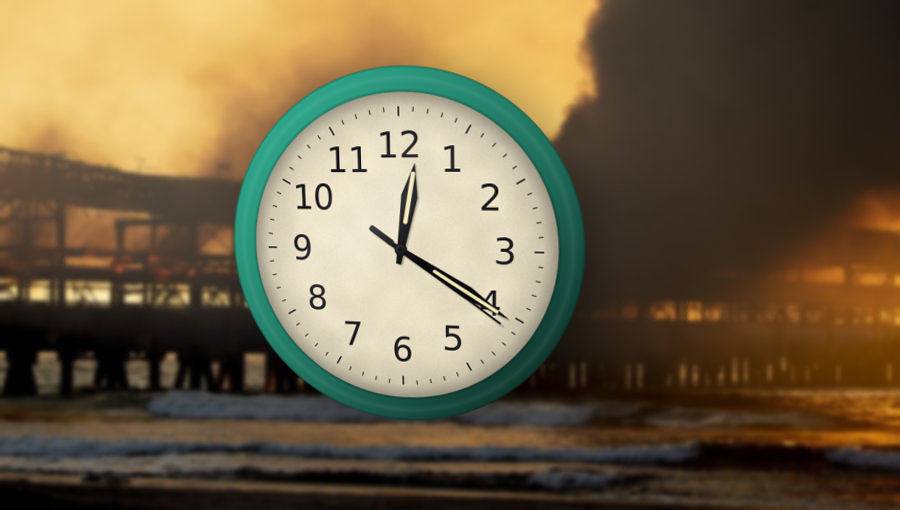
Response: **12:20:21**
